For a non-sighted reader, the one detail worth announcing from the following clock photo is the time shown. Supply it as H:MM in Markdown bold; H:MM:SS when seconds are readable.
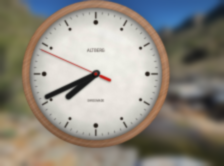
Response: **7:40:49**
